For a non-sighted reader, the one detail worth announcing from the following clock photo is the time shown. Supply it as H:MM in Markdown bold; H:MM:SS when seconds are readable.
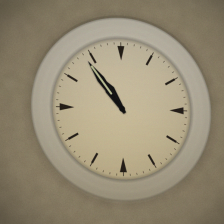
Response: **10:54**
